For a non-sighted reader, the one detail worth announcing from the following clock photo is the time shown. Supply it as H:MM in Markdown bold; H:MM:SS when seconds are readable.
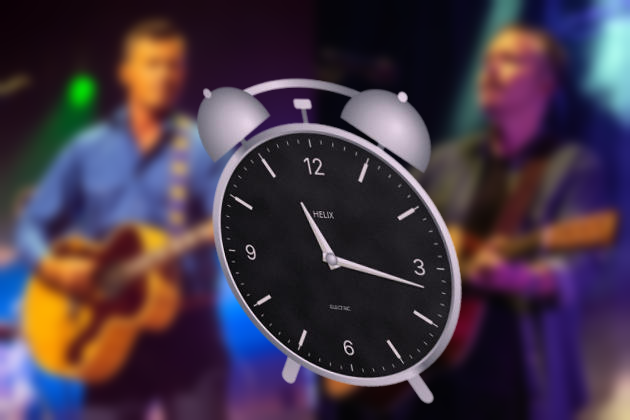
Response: **11:17**
